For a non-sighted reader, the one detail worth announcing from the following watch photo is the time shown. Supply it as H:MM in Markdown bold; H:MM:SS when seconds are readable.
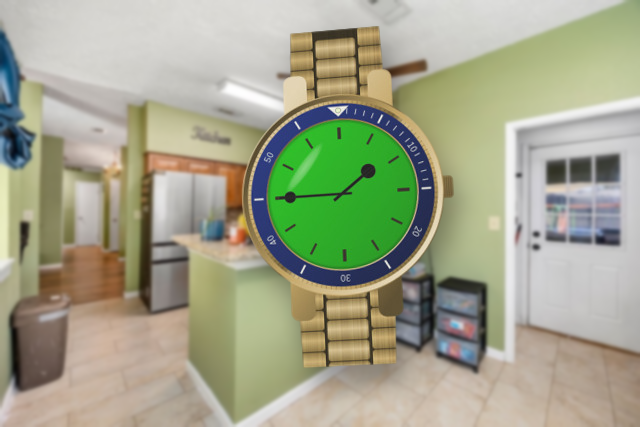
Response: **1:45**
